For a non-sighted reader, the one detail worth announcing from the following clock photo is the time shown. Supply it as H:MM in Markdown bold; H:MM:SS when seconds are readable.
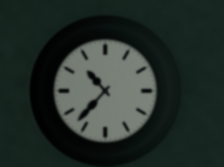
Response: **10:37**
